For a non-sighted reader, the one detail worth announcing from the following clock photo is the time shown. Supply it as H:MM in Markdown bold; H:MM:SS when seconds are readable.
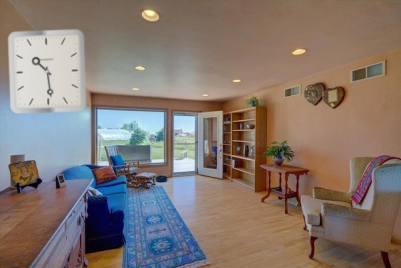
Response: **10:29**
